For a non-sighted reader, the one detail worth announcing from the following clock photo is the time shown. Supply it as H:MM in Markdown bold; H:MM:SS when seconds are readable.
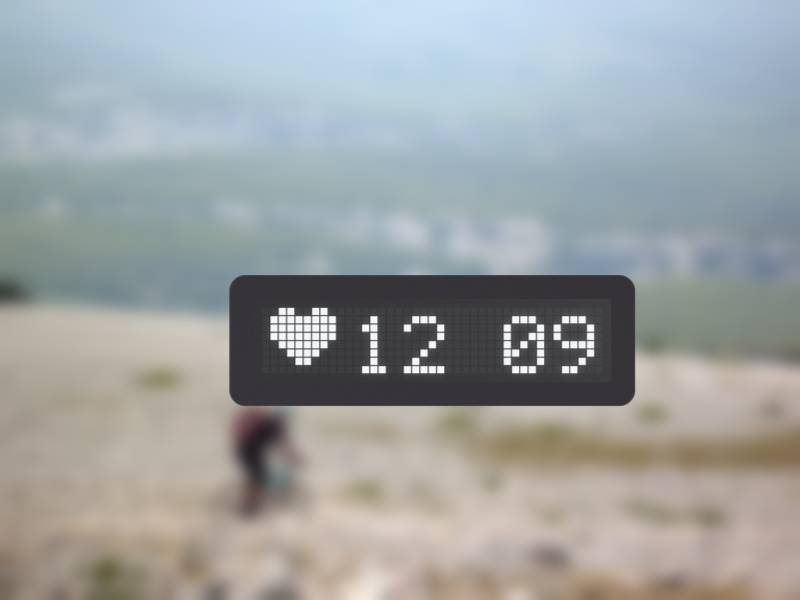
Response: **12:09**
